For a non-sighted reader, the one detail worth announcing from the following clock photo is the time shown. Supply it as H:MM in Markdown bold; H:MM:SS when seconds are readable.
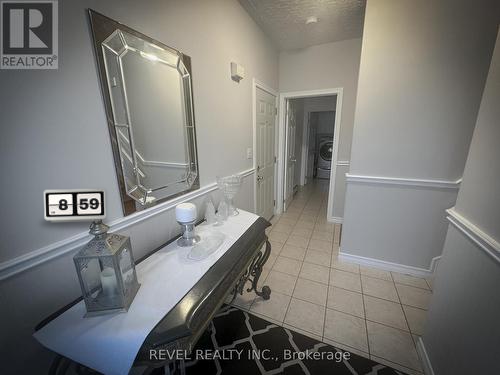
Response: **8:59**
